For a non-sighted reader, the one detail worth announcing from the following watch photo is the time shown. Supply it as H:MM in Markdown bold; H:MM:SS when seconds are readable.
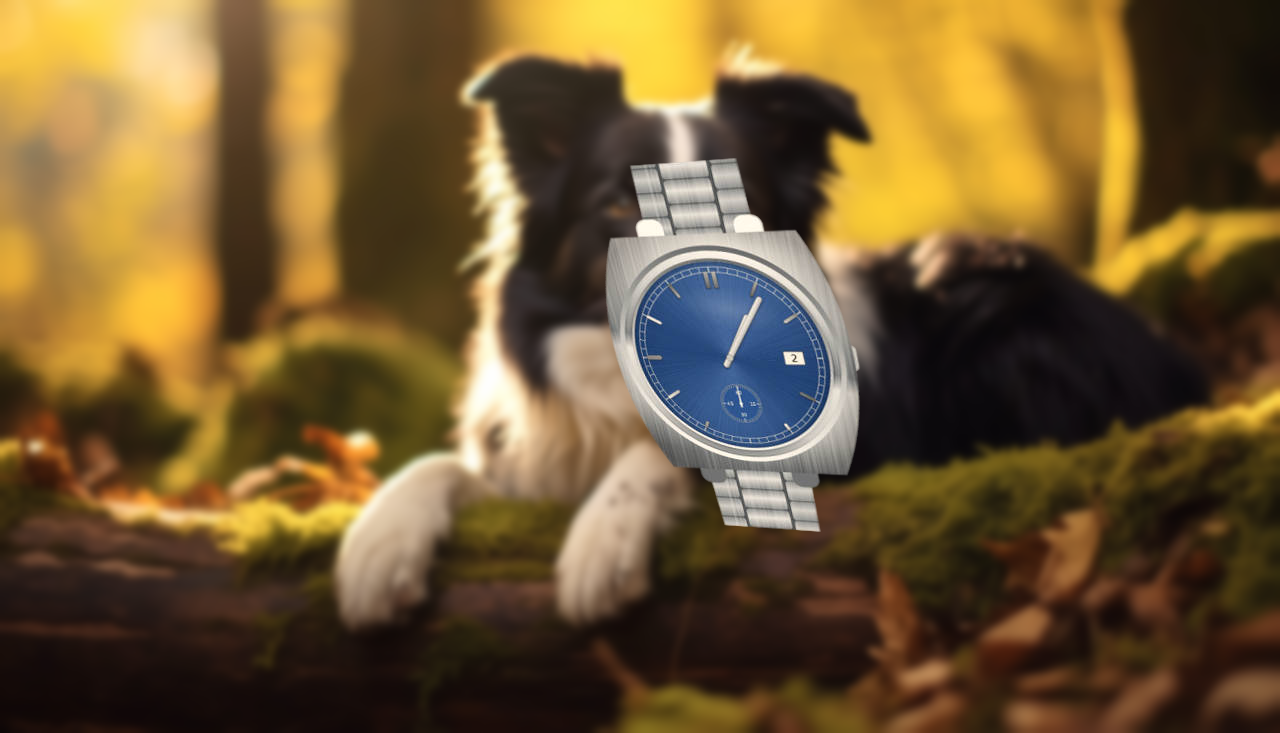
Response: **1:06**
